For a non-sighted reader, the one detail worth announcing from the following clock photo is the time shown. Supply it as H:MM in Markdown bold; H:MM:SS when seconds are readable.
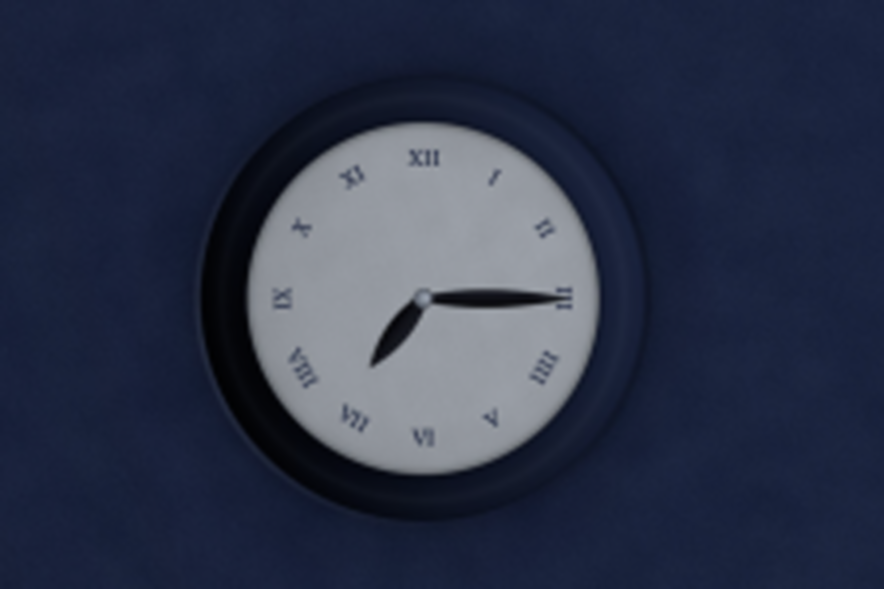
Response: **7:15**
